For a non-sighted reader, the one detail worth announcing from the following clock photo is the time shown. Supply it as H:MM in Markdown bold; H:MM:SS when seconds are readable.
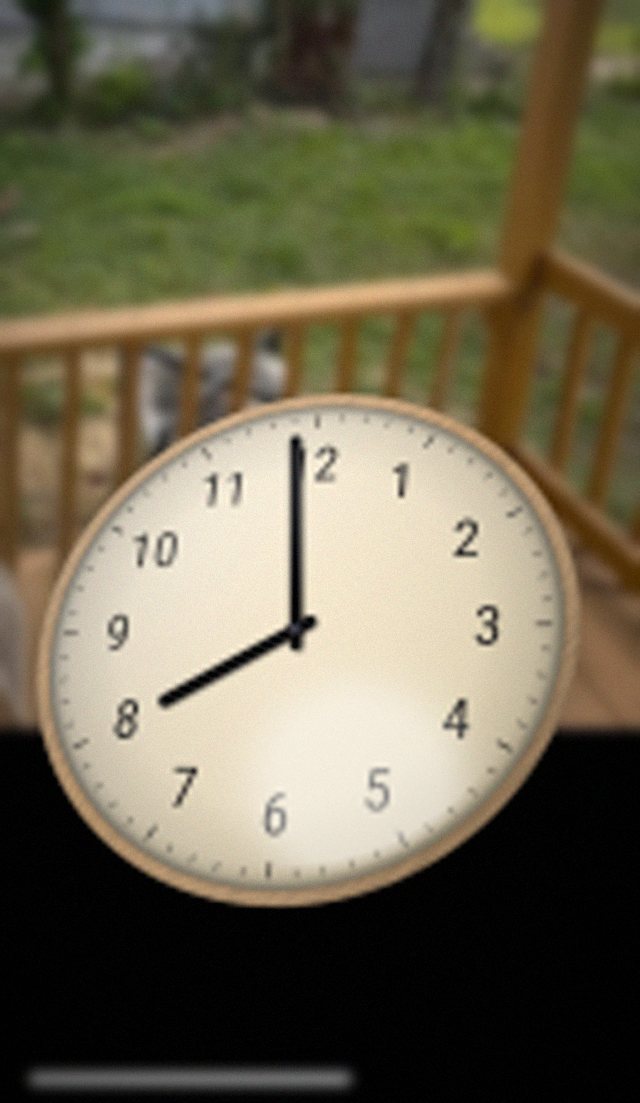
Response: **7:59**
